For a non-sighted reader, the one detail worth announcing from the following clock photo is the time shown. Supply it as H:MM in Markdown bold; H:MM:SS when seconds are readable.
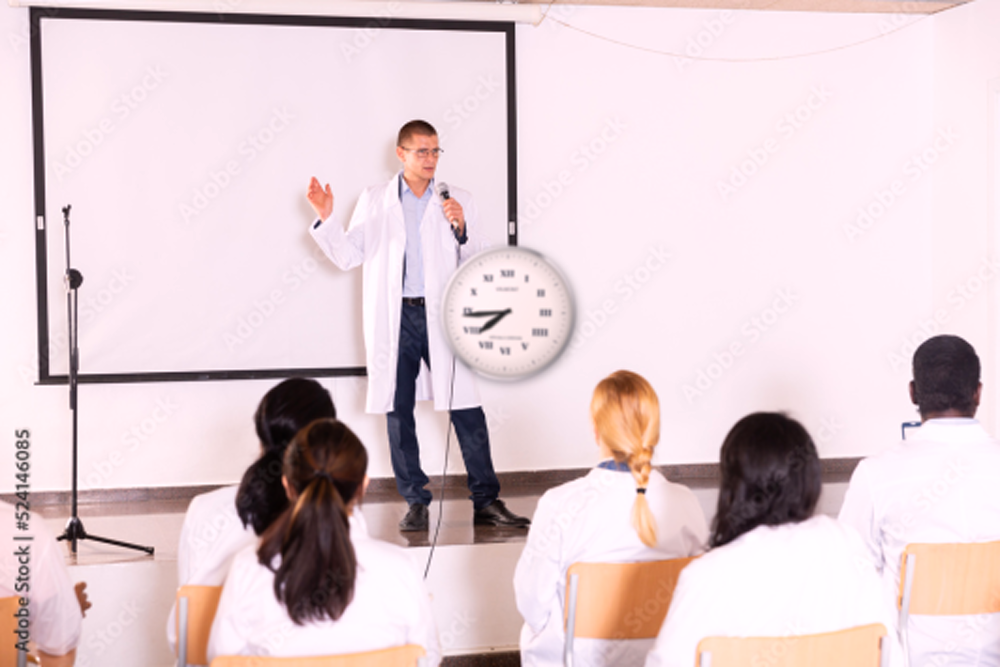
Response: **7:44**
